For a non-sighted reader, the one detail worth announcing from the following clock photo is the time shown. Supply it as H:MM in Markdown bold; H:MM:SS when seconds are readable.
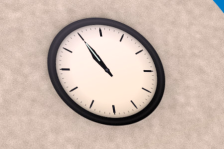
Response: **10:55**
